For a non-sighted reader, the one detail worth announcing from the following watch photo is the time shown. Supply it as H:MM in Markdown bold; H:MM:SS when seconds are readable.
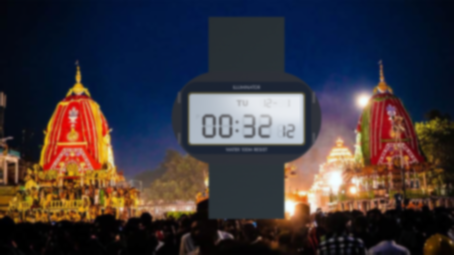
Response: **0:32:12**
